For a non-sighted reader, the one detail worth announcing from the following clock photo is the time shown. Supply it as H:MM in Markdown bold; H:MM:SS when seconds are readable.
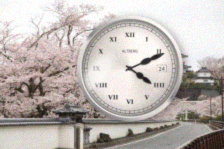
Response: **4:11**
